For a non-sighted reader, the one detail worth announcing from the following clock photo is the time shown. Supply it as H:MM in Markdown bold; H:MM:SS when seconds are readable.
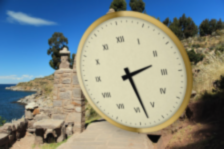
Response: **2:28**
